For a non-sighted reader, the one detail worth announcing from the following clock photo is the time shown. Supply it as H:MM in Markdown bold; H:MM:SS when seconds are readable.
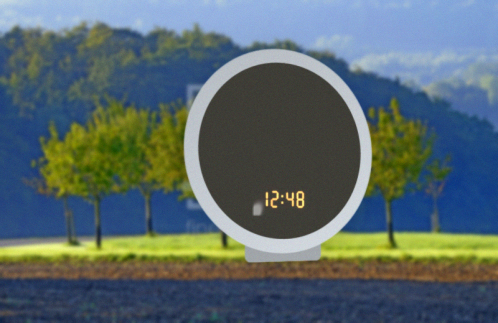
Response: **12:48**
